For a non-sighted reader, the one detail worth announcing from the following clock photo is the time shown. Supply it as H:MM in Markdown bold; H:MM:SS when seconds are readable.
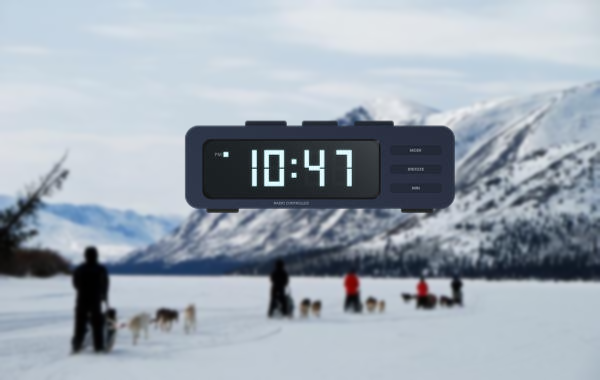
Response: **10:47**
